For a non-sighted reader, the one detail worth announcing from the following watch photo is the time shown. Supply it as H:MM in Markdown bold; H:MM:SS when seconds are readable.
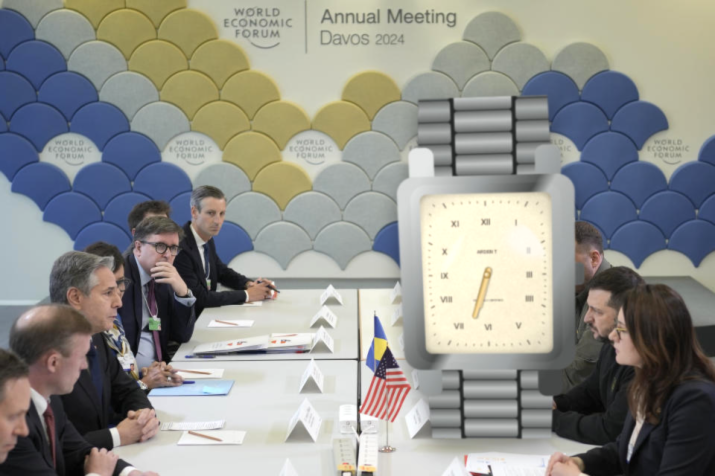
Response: **6:33**
